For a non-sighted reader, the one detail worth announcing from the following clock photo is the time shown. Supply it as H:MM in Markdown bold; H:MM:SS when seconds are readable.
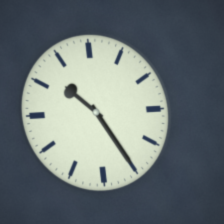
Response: **10:25**
